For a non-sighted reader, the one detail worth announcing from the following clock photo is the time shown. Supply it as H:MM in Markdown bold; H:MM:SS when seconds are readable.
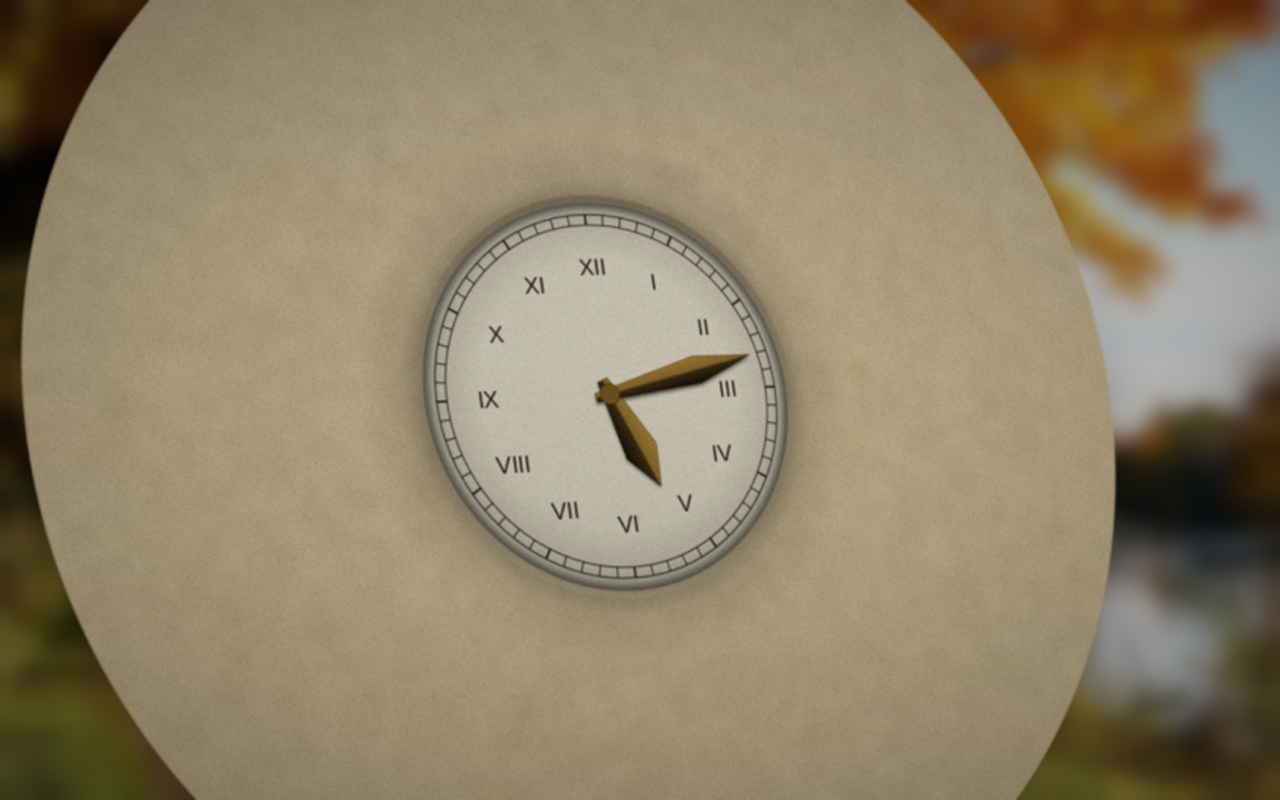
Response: **5:13**
